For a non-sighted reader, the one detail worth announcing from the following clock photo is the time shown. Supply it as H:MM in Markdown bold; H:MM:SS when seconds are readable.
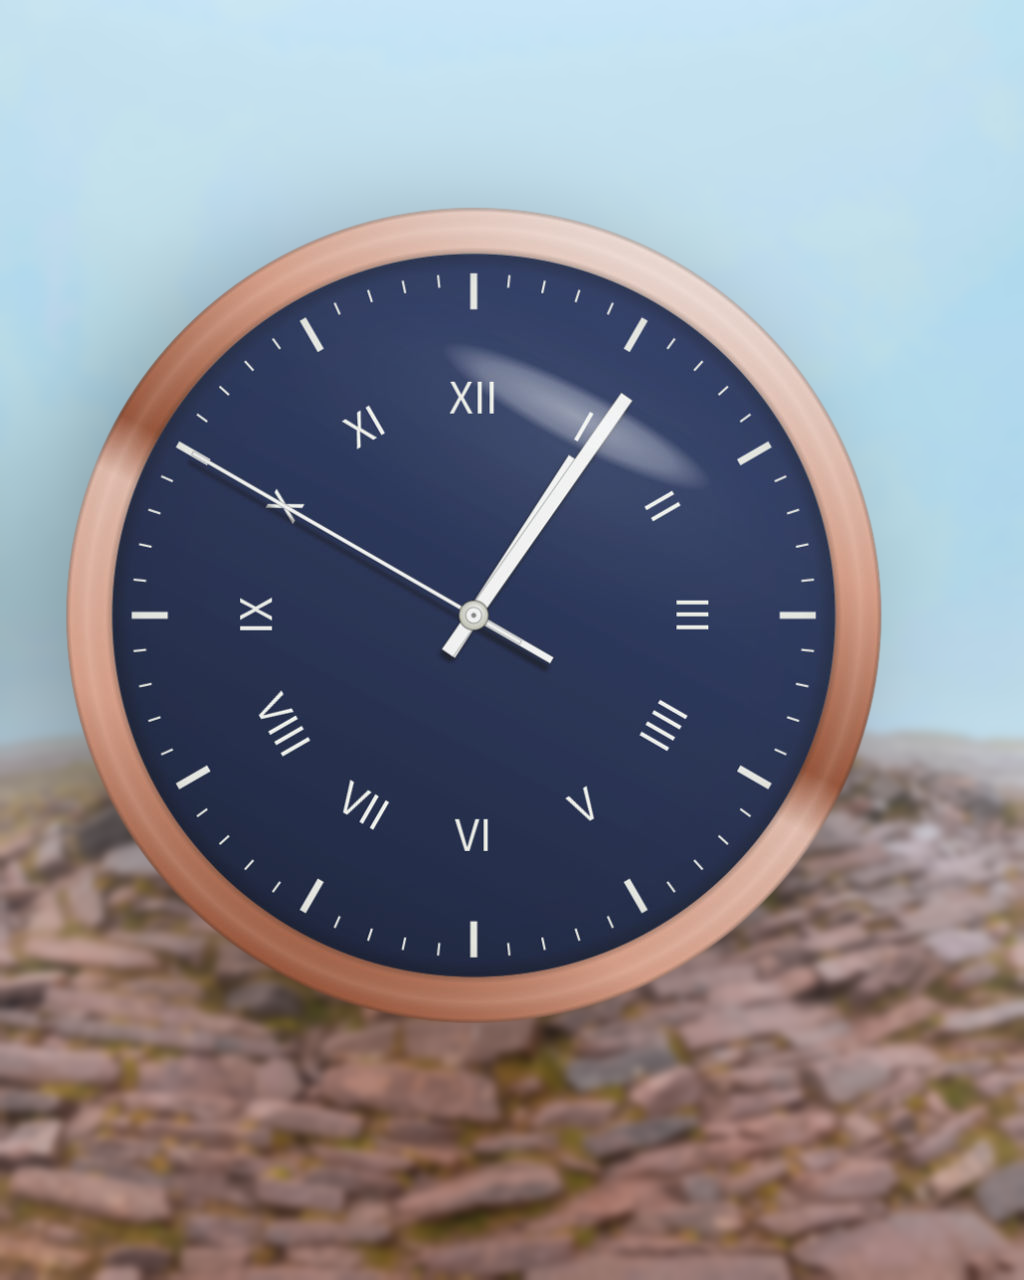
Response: **1:05:50**
